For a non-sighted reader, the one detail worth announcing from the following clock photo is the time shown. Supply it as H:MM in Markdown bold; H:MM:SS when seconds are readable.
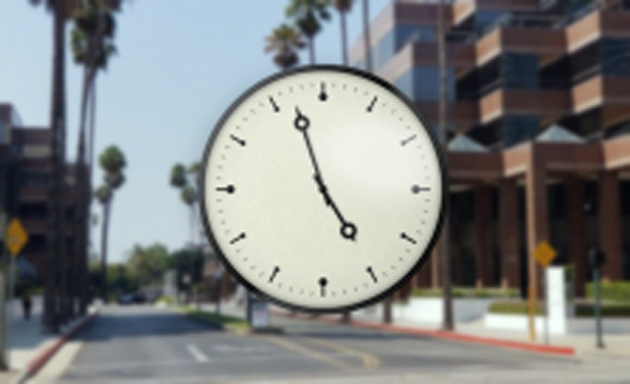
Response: **4:57**
